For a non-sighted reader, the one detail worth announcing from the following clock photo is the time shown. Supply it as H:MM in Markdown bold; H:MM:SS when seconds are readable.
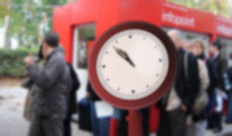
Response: **10:53**
